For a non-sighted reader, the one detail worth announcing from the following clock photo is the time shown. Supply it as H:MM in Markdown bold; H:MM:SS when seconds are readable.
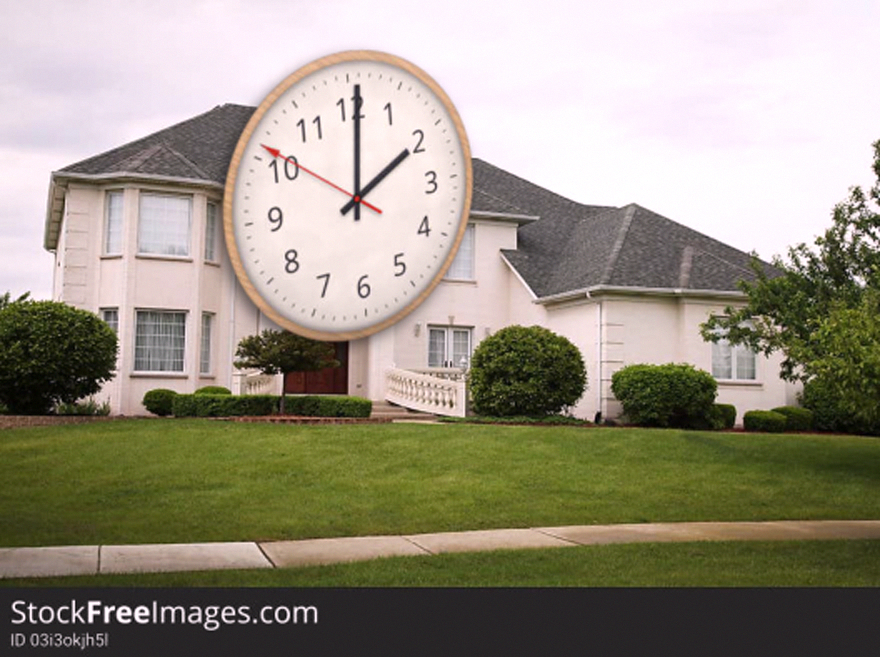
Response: **2:00:51**
